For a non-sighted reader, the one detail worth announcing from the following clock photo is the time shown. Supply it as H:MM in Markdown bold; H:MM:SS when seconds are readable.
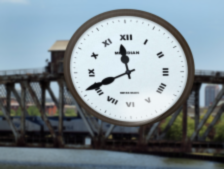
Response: **11:41**
